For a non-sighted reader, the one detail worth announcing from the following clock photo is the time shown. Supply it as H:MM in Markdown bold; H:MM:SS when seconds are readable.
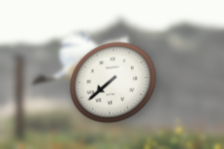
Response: **7:38**
